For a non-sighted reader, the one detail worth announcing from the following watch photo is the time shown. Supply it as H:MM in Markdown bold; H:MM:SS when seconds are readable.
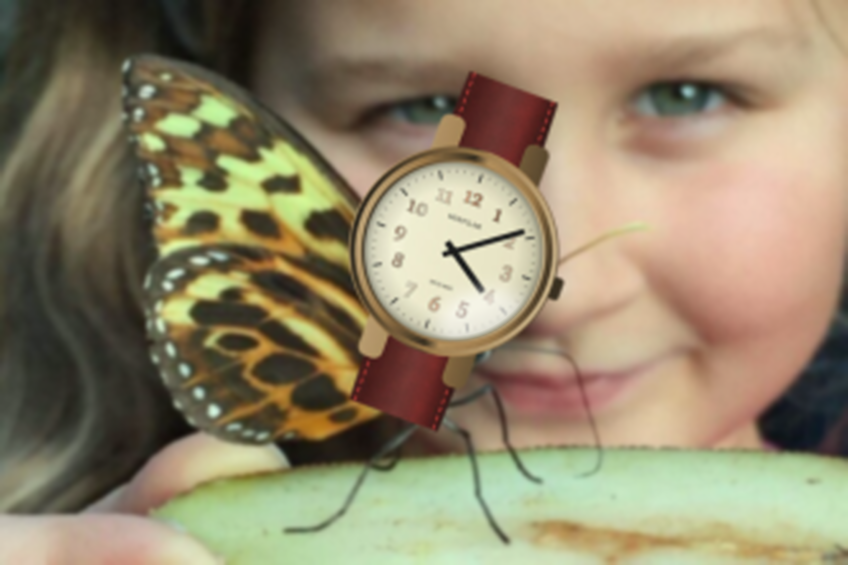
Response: **4:09**
